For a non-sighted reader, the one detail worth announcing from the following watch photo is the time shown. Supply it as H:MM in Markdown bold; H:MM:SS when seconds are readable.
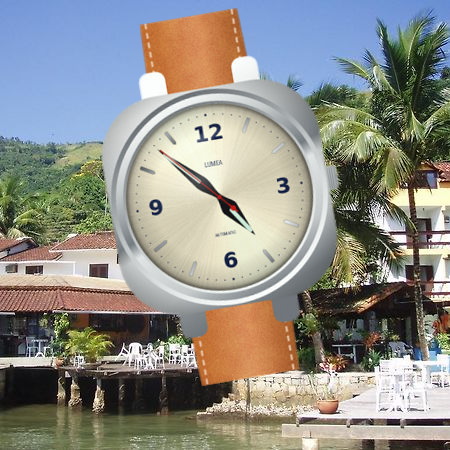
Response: **4:52:53**
